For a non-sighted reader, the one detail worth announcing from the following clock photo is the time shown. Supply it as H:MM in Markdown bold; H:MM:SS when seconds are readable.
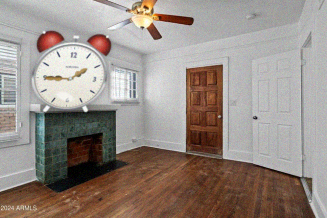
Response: **1:45**
